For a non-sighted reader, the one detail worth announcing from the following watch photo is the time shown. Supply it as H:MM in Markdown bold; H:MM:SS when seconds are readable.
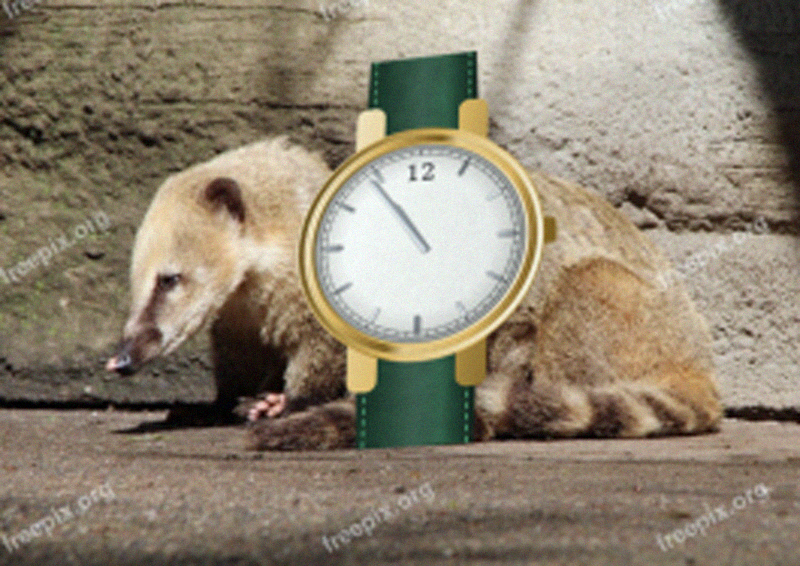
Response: **10:54**
